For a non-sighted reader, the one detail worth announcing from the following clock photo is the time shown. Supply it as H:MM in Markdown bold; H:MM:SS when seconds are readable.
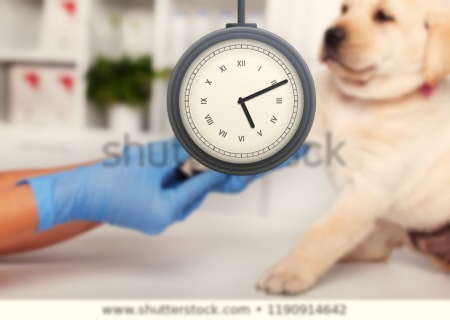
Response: **5:11**
